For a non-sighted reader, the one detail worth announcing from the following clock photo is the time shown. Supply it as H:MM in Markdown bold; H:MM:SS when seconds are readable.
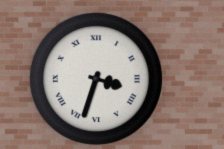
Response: **3:33**
